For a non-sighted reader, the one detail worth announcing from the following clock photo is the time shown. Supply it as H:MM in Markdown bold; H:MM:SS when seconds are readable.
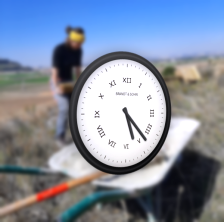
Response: **5:23**
